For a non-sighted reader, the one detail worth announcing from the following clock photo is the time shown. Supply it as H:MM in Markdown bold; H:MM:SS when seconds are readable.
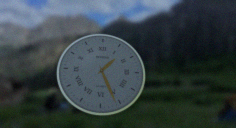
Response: **1:26**
